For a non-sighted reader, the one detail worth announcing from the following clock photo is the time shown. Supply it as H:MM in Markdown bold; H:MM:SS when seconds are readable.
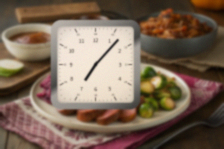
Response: **7:07**
